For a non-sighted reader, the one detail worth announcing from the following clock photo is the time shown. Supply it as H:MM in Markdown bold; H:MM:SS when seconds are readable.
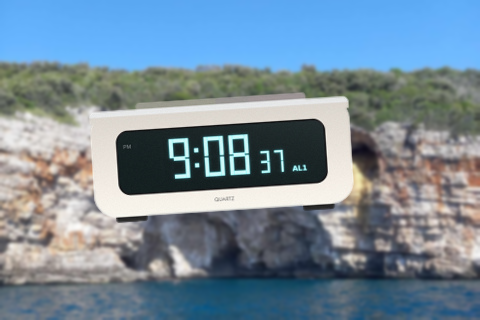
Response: **9:08:37**
